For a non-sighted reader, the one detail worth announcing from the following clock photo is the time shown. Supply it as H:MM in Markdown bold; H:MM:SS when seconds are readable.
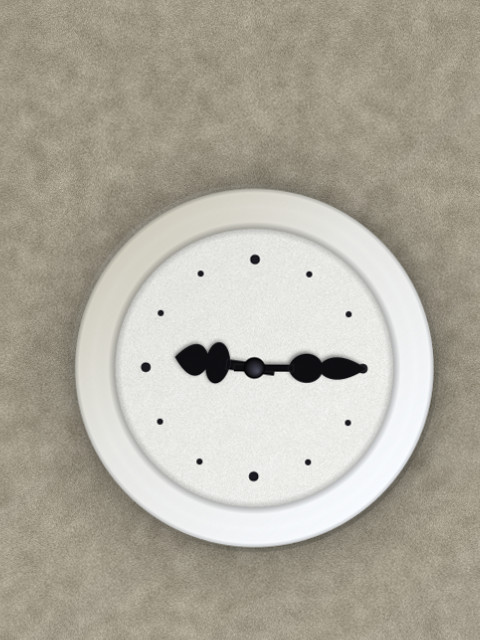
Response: **9:15**
